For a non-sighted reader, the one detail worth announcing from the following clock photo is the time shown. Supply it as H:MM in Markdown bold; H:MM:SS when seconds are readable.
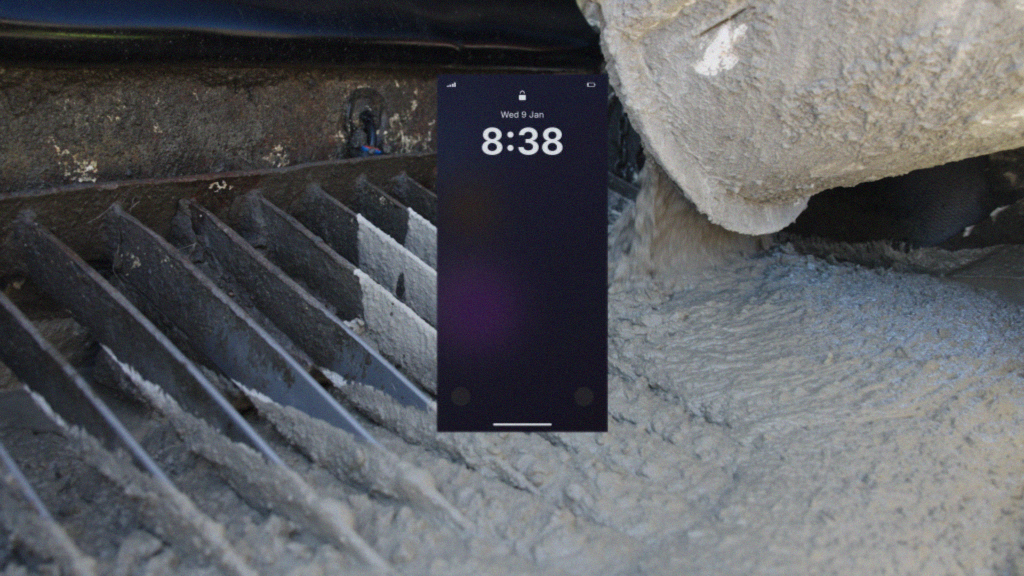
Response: **8:38**
